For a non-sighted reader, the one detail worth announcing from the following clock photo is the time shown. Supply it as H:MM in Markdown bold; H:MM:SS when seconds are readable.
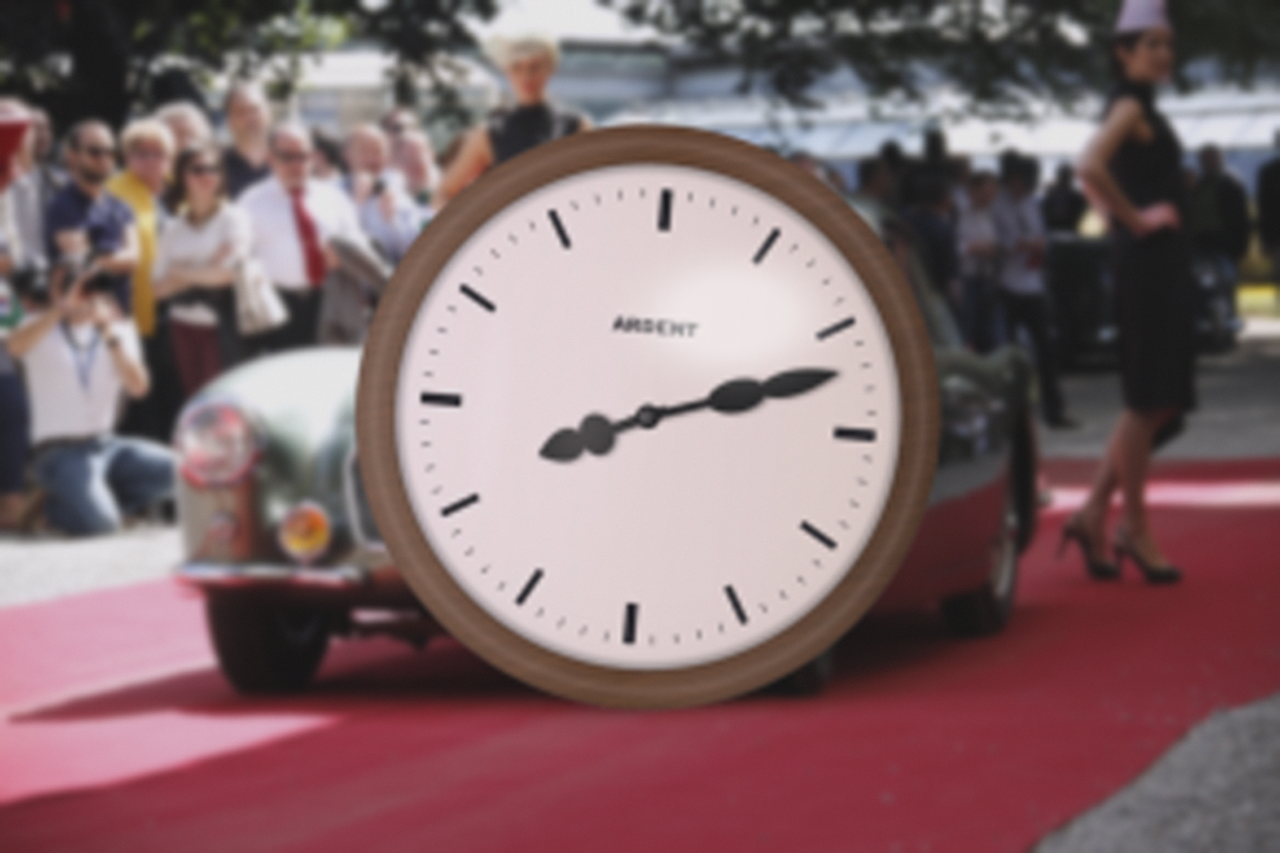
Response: **8:12**
